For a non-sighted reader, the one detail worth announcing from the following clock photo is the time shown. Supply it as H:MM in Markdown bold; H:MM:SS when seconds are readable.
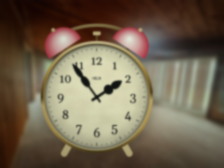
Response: **1:54**
